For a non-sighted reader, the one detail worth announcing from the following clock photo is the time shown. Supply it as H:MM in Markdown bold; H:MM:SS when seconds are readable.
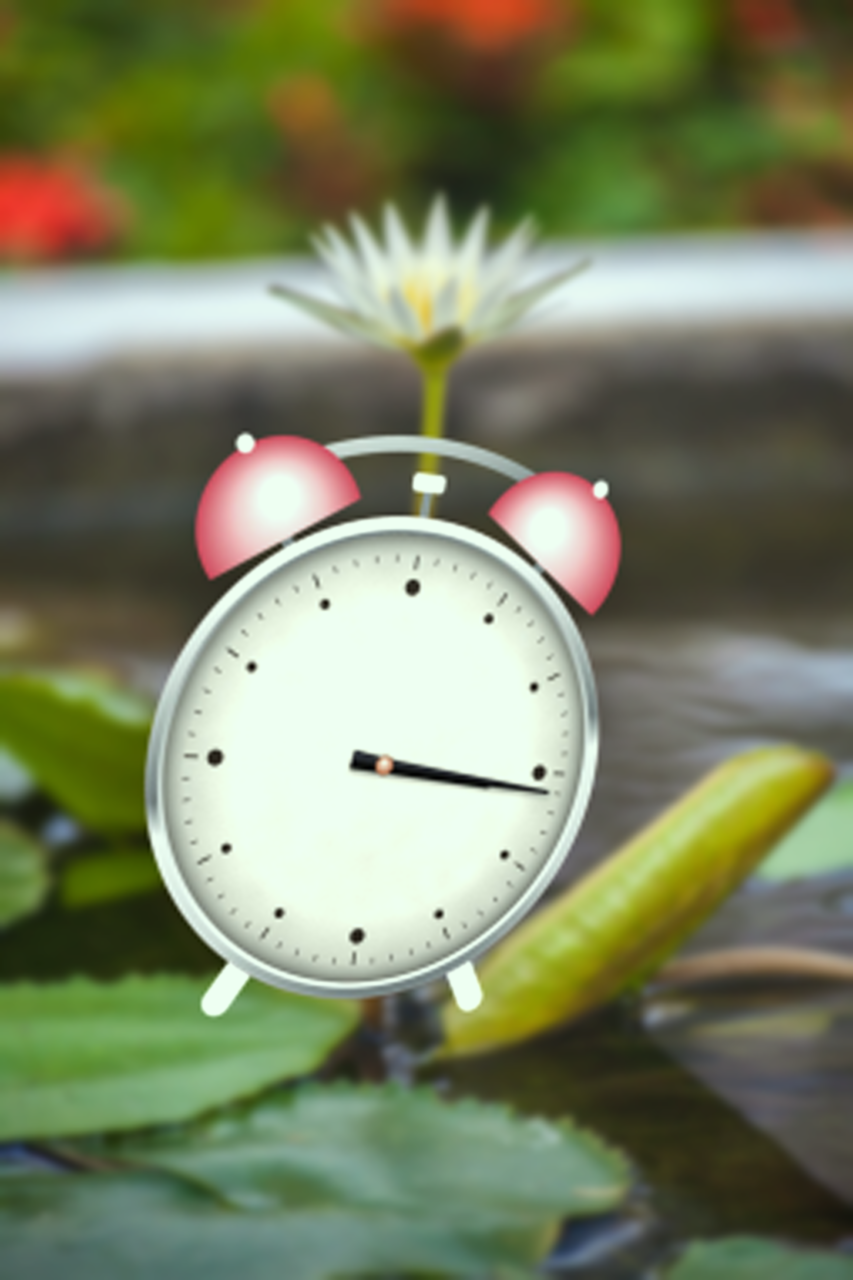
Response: **3:16**
